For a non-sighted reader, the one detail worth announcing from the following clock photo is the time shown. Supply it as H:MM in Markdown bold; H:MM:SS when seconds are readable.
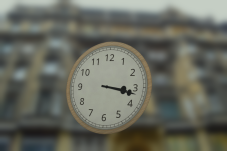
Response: **3:17**
